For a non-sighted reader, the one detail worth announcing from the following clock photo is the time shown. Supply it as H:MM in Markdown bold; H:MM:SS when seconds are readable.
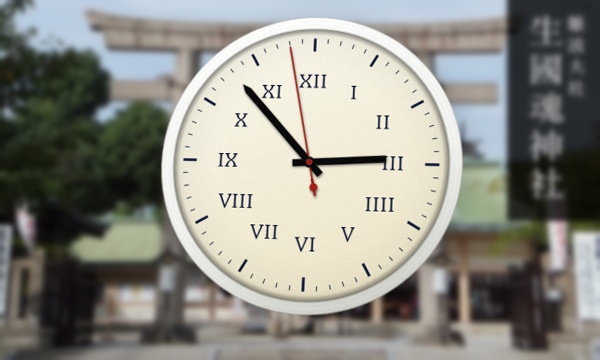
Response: **2:52:58**
